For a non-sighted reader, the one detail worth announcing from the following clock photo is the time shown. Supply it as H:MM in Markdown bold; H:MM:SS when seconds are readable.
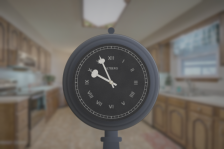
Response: **9:56**
